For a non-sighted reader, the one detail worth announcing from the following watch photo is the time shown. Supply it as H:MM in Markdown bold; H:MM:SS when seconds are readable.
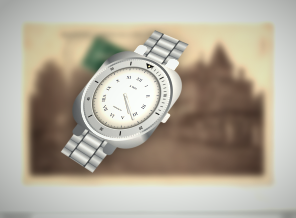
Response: **4:21**
